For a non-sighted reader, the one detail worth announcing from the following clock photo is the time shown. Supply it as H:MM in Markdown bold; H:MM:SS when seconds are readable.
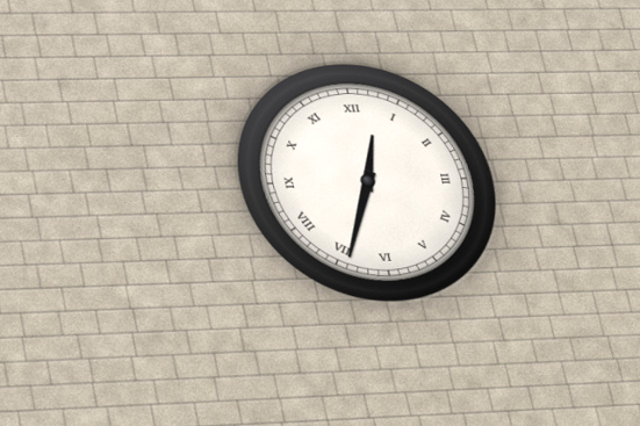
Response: **12:34**
